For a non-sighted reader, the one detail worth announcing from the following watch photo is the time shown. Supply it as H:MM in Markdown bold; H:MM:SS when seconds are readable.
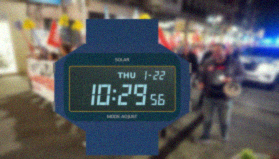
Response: **10:29:56**
